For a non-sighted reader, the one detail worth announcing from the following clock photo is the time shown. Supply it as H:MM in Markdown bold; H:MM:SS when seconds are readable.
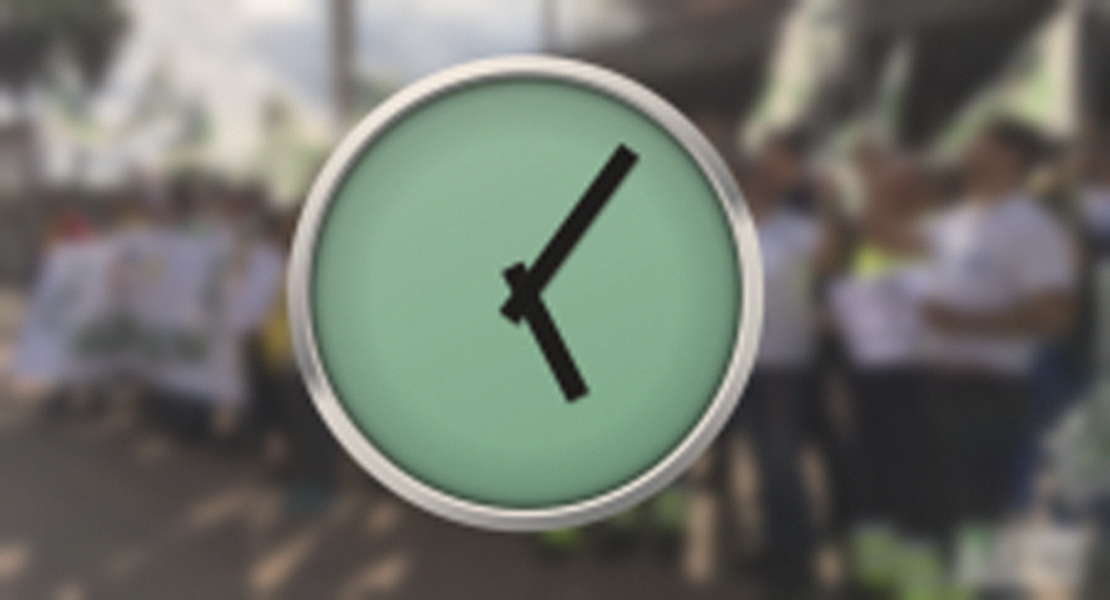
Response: **5:06**
